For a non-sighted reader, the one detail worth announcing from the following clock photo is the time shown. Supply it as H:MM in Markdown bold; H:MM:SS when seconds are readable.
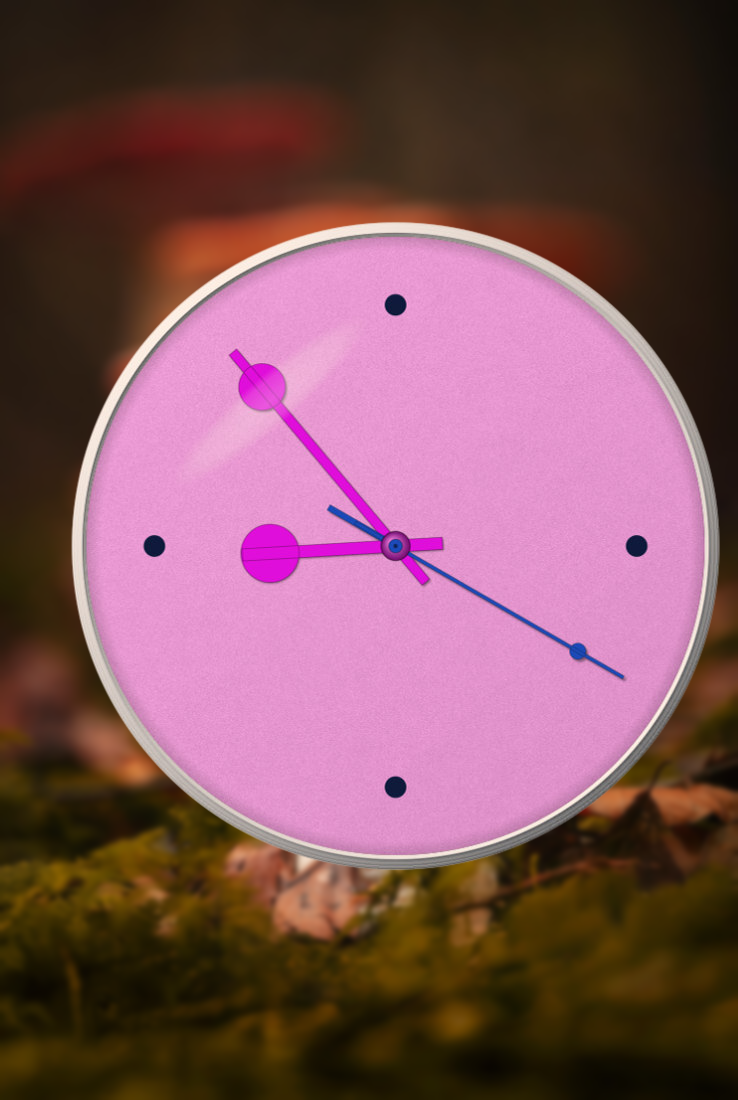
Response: **8:53:20**
